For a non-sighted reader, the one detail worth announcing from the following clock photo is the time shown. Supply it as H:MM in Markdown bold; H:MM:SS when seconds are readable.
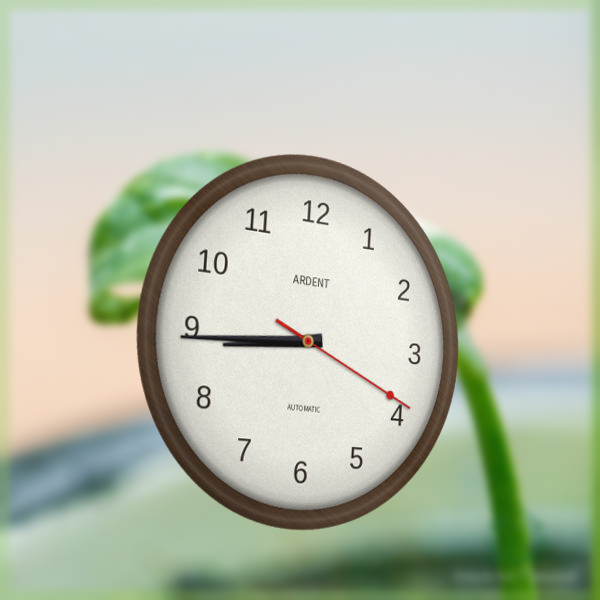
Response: **8:44:19**
